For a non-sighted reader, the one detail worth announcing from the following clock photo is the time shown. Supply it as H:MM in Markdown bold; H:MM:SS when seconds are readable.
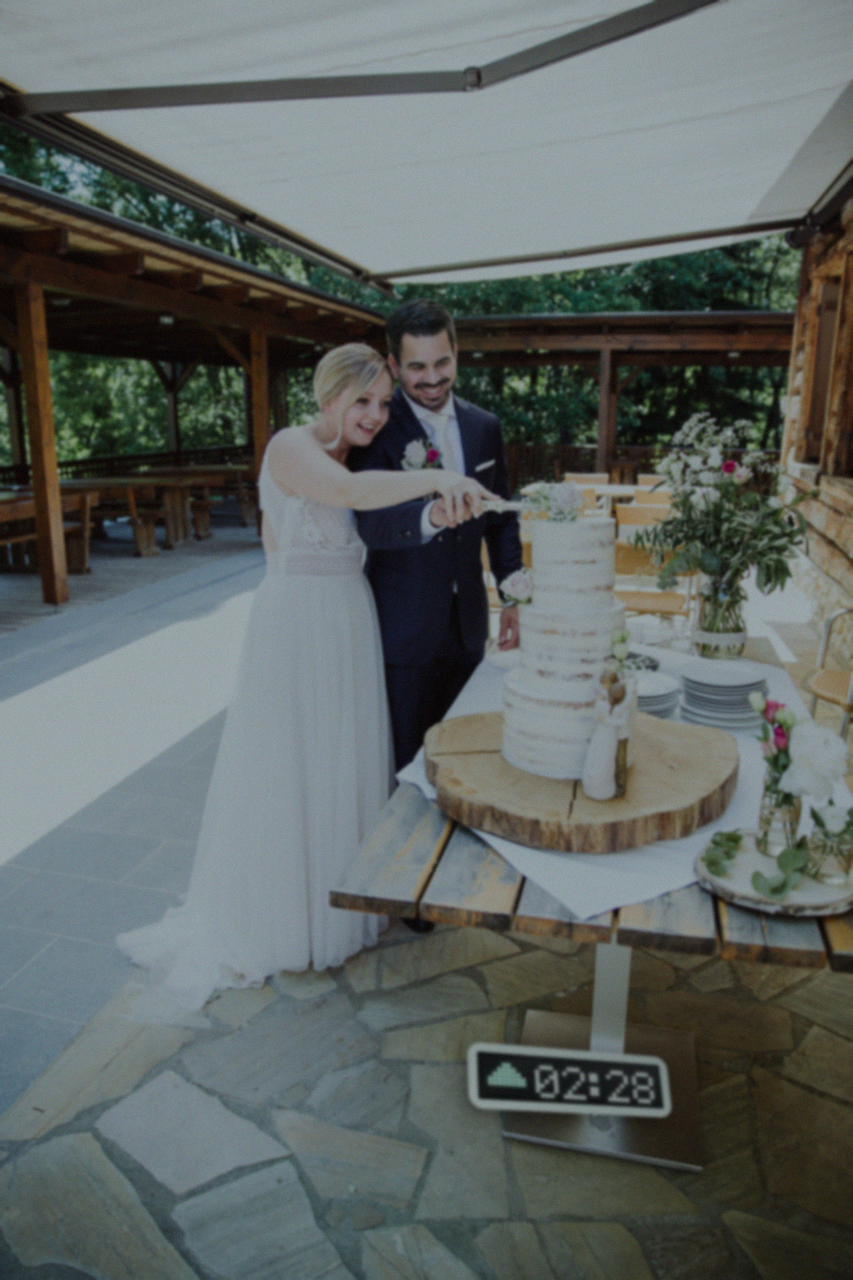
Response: **2:28**
